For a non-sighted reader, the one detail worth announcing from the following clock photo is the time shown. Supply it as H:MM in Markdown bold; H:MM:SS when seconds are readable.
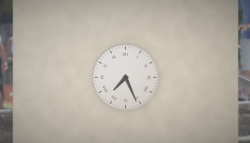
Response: **7:26**
